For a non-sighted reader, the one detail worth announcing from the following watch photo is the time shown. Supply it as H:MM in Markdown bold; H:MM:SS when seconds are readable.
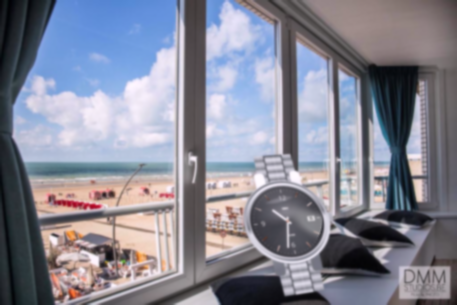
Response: **10:32**
